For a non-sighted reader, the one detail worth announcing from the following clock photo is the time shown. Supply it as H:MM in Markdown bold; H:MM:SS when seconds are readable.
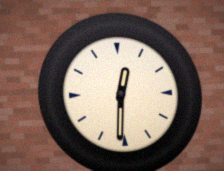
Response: **12:31**
